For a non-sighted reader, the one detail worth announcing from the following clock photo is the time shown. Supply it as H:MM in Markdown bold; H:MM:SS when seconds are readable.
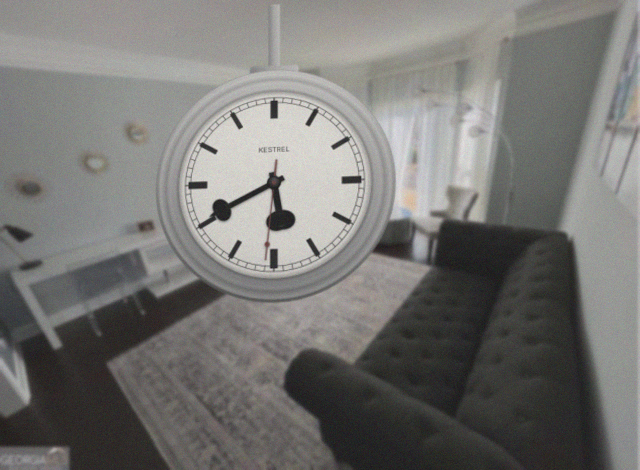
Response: **5:40:31**
